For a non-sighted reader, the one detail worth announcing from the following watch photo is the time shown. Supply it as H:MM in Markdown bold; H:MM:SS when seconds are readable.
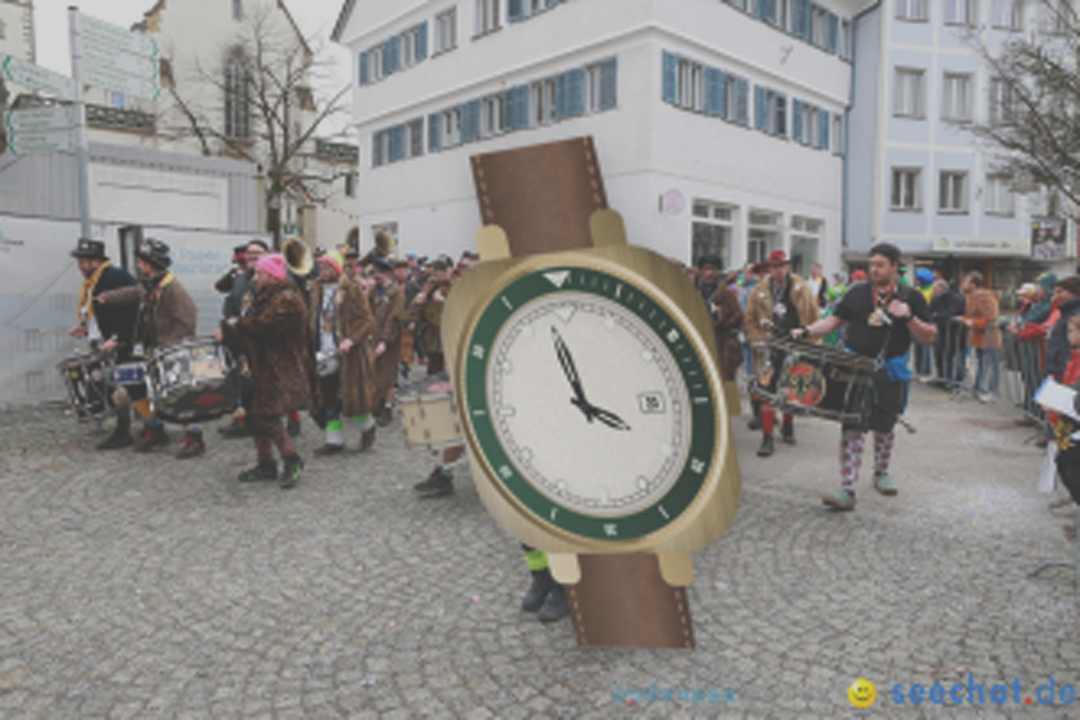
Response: **3:58**
